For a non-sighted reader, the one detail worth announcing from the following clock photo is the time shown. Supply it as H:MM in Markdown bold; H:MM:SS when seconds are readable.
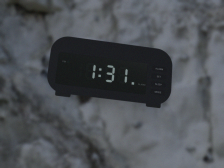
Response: **1:31**
